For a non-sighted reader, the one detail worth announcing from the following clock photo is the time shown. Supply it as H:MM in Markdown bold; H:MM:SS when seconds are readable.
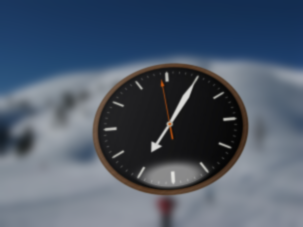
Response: **7:04:59**
